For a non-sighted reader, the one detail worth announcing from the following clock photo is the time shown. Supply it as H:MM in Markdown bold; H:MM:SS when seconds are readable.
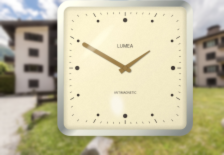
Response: **1:50**
